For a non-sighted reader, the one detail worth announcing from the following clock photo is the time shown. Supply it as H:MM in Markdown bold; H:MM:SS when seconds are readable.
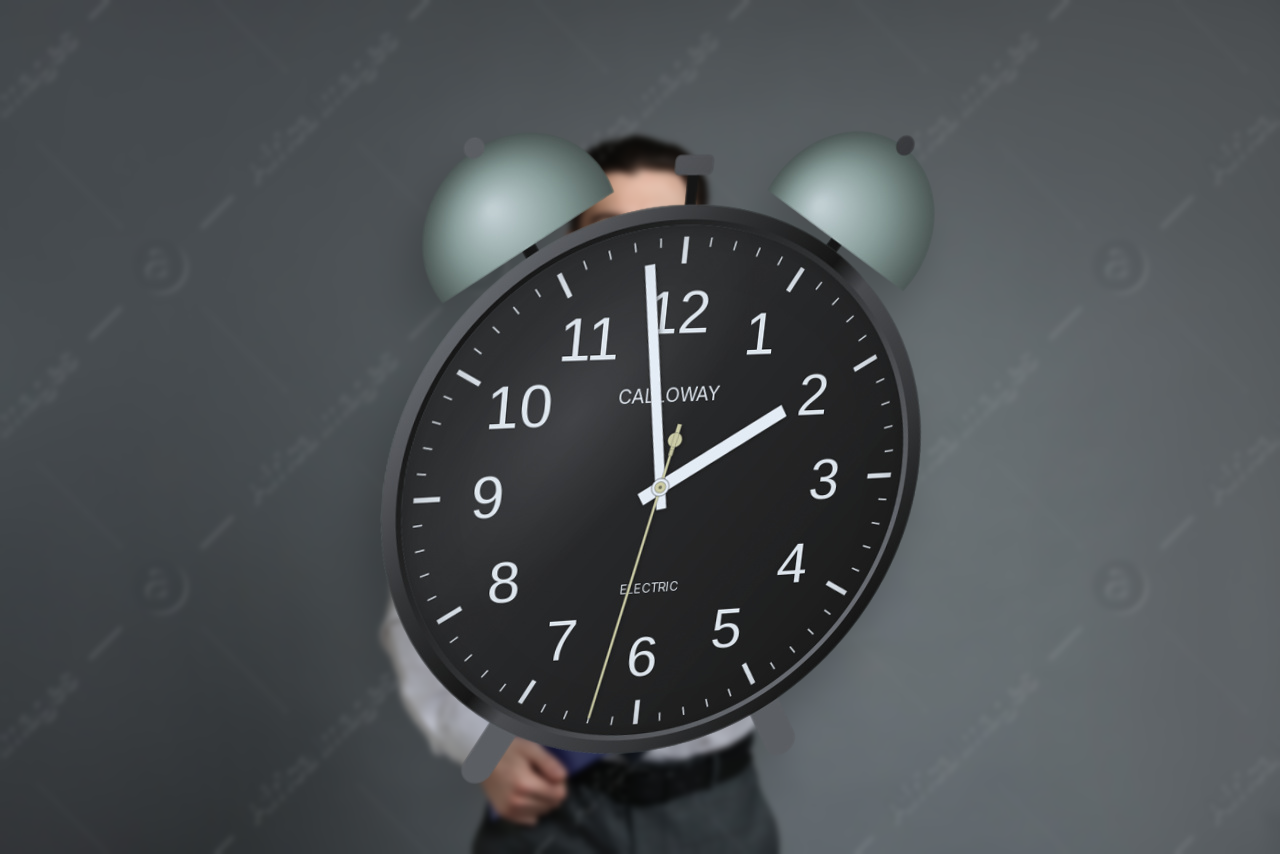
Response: **1:58:32**
